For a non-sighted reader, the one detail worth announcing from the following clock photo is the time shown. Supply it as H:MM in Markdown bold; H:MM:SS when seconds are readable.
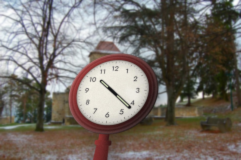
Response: **10:22**
